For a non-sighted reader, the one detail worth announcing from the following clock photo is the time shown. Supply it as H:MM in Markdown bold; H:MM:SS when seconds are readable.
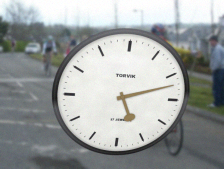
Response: **5:12**
